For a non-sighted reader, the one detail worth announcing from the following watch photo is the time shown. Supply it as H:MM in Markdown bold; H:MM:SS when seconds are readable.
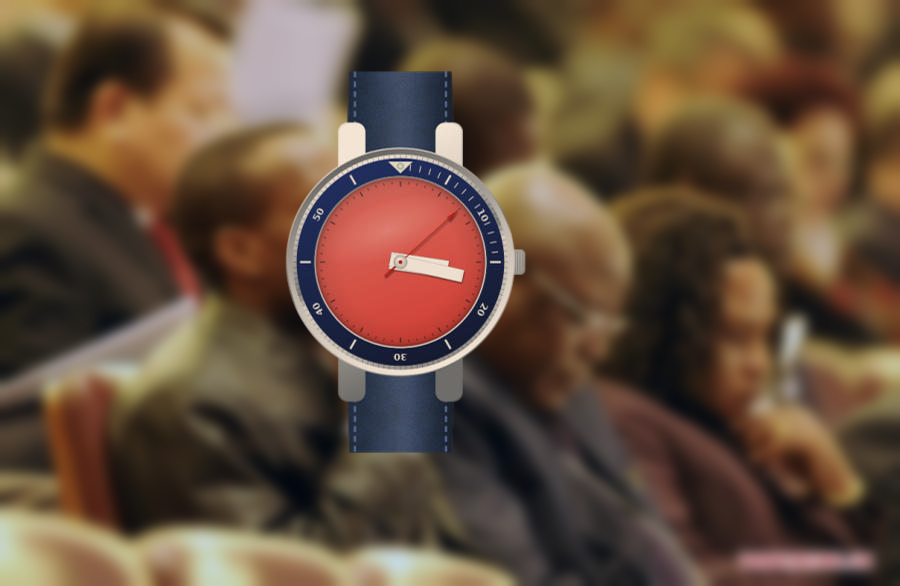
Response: **3:17:08**
